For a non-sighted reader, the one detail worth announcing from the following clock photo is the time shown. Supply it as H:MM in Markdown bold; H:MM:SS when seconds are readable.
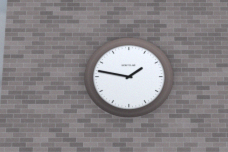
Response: **1:47**
